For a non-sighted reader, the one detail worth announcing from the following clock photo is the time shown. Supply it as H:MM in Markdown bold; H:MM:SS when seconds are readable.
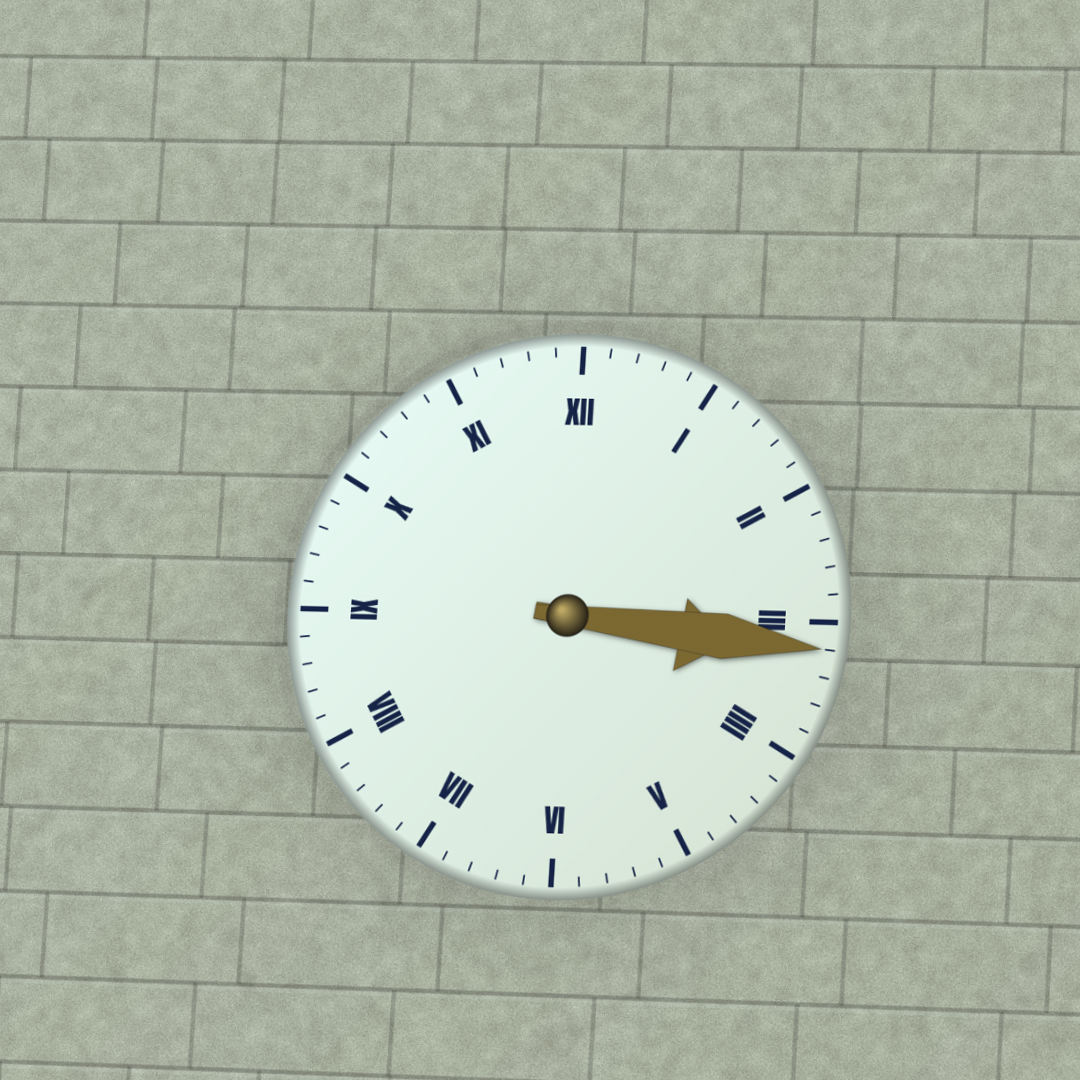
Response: **3:16**
